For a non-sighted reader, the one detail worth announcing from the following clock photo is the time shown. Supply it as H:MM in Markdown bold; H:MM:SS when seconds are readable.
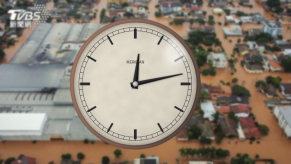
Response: **12:13**
